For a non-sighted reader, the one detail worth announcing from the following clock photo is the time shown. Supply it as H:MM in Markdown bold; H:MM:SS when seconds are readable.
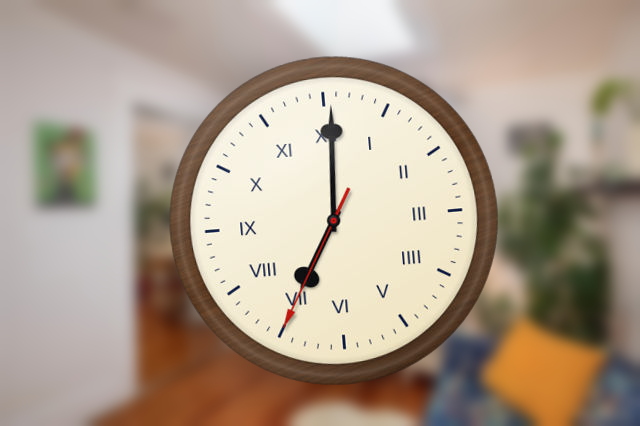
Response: **7:00:35**
